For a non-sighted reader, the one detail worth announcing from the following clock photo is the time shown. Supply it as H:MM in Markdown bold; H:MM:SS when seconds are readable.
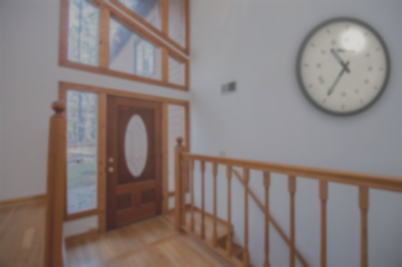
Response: **10:35**
